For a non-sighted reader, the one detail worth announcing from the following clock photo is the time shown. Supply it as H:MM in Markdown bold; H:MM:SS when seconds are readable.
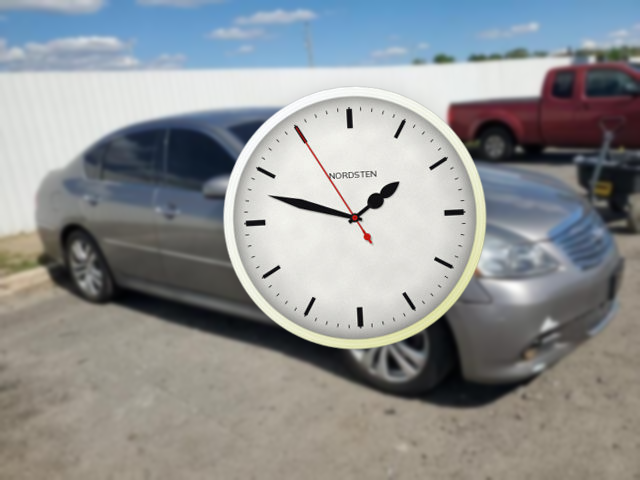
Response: **1:47:55**
